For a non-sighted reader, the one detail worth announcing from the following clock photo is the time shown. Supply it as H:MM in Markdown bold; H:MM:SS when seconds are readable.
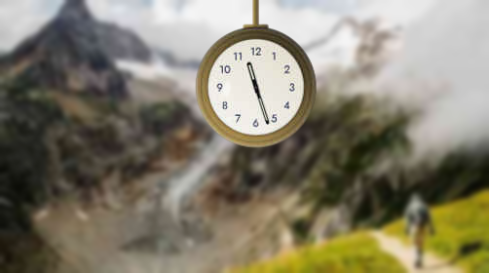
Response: **11:27**
